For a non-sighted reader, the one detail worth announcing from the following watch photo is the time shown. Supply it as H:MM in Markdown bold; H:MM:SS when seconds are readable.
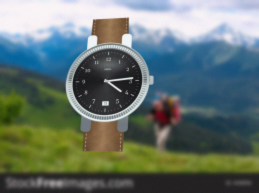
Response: **4:14**
